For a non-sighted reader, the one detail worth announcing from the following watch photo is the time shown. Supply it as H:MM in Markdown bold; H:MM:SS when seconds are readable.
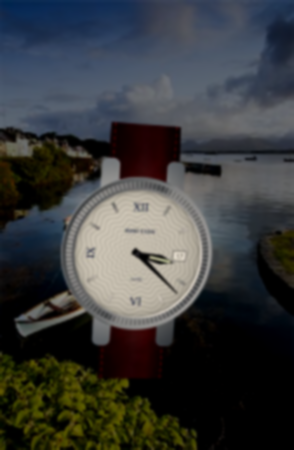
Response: **3:22**
